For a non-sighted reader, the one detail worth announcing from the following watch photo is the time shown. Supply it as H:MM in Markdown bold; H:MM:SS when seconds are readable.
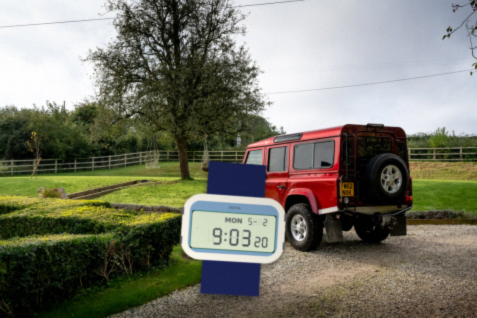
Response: **9:03:20**
